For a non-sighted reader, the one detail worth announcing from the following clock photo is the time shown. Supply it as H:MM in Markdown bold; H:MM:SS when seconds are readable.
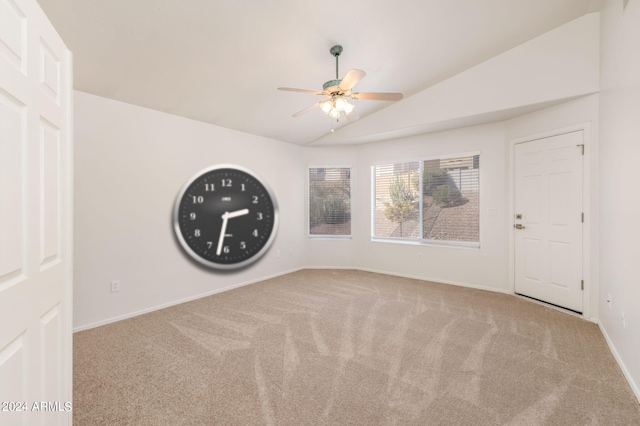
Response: **2:32**
